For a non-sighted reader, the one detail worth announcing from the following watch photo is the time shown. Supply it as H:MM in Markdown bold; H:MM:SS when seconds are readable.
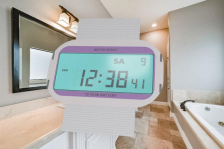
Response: **12:38:41**
